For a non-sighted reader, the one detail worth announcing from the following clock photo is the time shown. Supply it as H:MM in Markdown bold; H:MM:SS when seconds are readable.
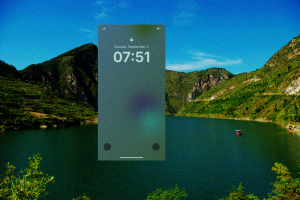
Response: **7:51**
